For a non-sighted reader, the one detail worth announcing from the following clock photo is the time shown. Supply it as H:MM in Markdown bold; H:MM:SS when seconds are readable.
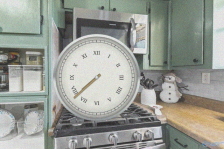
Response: **7:38**
